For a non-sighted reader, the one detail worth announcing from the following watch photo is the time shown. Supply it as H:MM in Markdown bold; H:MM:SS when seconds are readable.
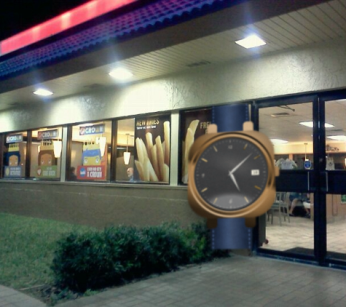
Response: **5:08**
